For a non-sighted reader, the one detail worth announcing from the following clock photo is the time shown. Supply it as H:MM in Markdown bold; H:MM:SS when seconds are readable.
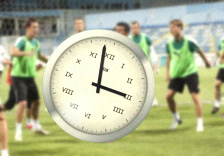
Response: **2:58**
